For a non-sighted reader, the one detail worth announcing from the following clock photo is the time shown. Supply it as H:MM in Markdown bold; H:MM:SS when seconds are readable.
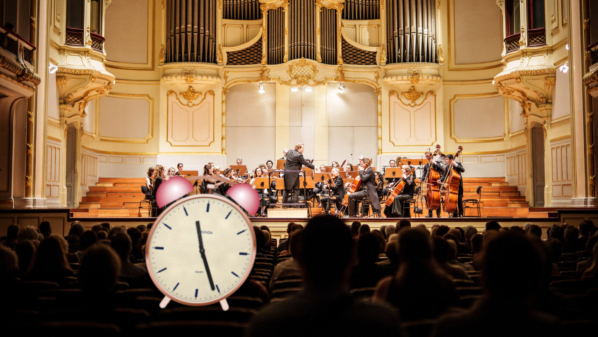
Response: **11:26**
